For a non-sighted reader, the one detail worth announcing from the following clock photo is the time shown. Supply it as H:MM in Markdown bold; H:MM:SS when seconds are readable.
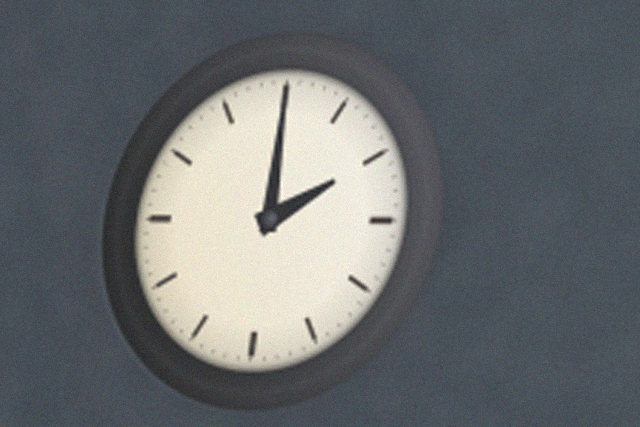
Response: **2:00**
